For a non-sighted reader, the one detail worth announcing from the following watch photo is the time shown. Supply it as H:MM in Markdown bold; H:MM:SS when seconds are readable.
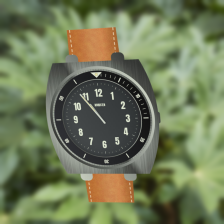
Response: **10:54**
